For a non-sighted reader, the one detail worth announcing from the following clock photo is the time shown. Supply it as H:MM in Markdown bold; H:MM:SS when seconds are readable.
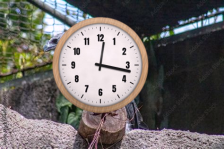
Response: **12:17**
